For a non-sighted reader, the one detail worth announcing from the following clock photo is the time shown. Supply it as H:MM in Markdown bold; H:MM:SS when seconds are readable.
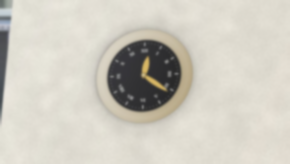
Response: **12:21**
